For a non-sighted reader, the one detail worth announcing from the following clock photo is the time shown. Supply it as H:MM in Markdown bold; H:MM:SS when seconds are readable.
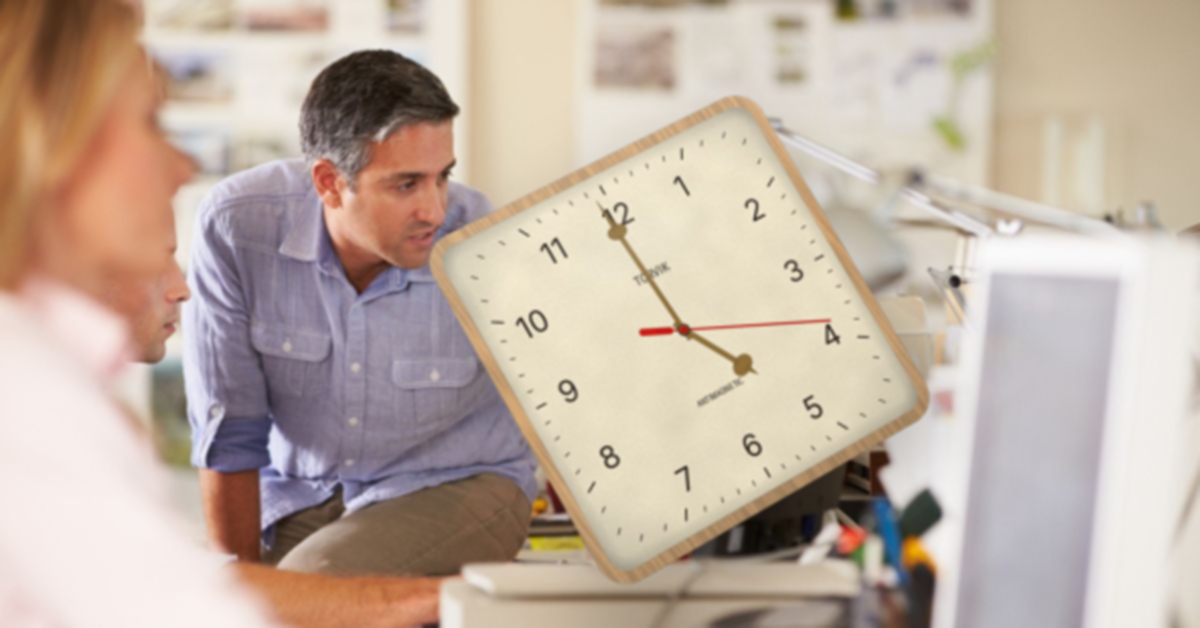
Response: **4:59:19**
